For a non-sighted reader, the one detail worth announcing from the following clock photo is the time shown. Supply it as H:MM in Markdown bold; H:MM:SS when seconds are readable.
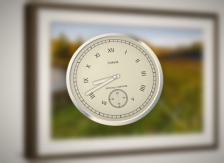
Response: **8:41**
